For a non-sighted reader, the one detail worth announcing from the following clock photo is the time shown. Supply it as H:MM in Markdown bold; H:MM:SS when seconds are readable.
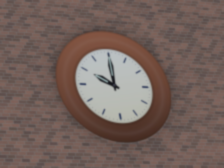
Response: **10:00**
